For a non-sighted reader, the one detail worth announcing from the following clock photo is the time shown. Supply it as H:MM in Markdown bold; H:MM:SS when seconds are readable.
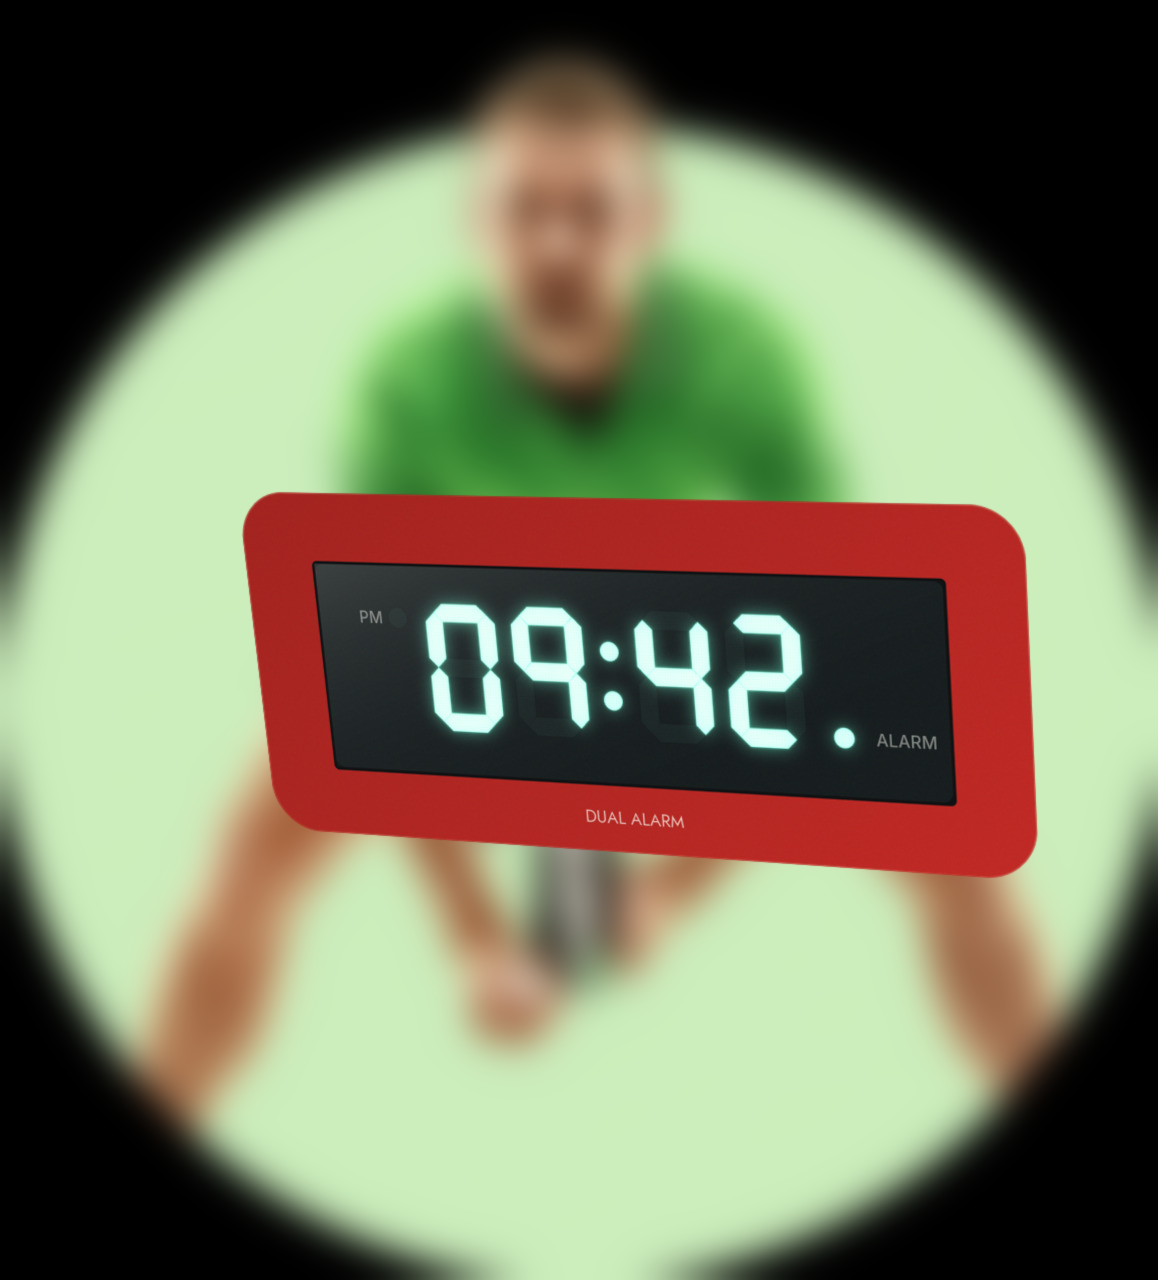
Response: **9:42**
